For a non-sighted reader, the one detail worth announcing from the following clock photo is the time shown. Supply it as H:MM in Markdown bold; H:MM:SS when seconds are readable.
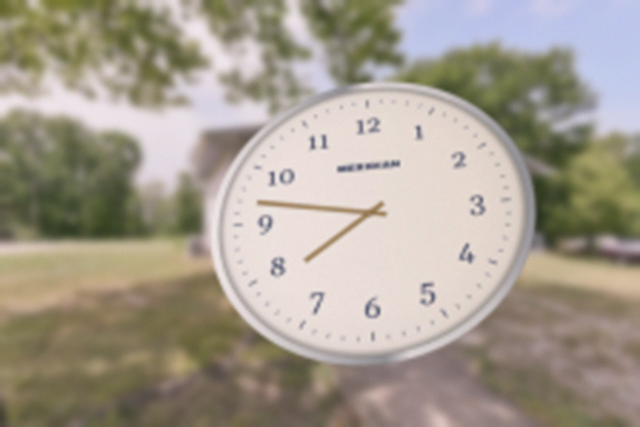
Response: **7:47**
